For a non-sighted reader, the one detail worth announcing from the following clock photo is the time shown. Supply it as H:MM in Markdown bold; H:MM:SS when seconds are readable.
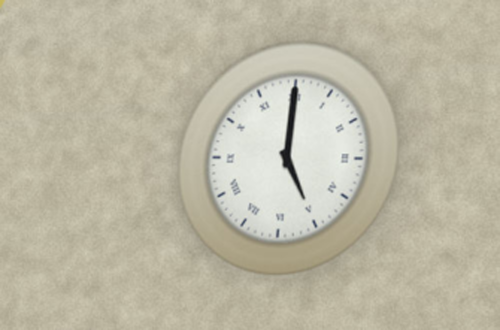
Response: **5:00**
